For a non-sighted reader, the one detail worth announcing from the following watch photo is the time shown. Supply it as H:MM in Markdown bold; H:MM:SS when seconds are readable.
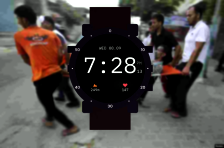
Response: **7:28**
